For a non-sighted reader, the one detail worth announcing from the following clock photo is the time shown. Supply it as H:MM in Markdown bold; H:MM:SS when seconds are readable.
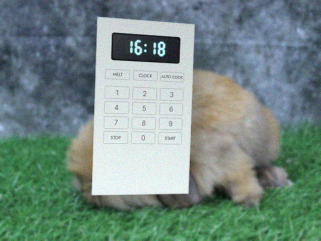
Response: **16:18**
